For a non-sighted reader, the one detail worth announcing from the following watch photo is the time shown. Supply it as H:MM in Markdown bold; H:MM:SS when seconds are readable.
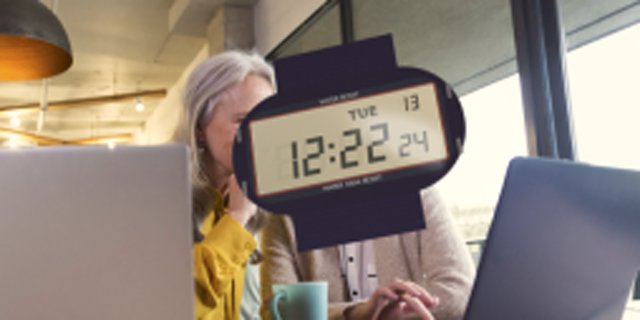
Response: **12:22:24**
